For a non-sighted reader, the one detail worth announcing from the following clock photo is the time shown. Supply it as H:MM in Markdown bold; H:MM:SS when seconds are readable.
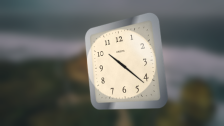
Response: **10:22**
